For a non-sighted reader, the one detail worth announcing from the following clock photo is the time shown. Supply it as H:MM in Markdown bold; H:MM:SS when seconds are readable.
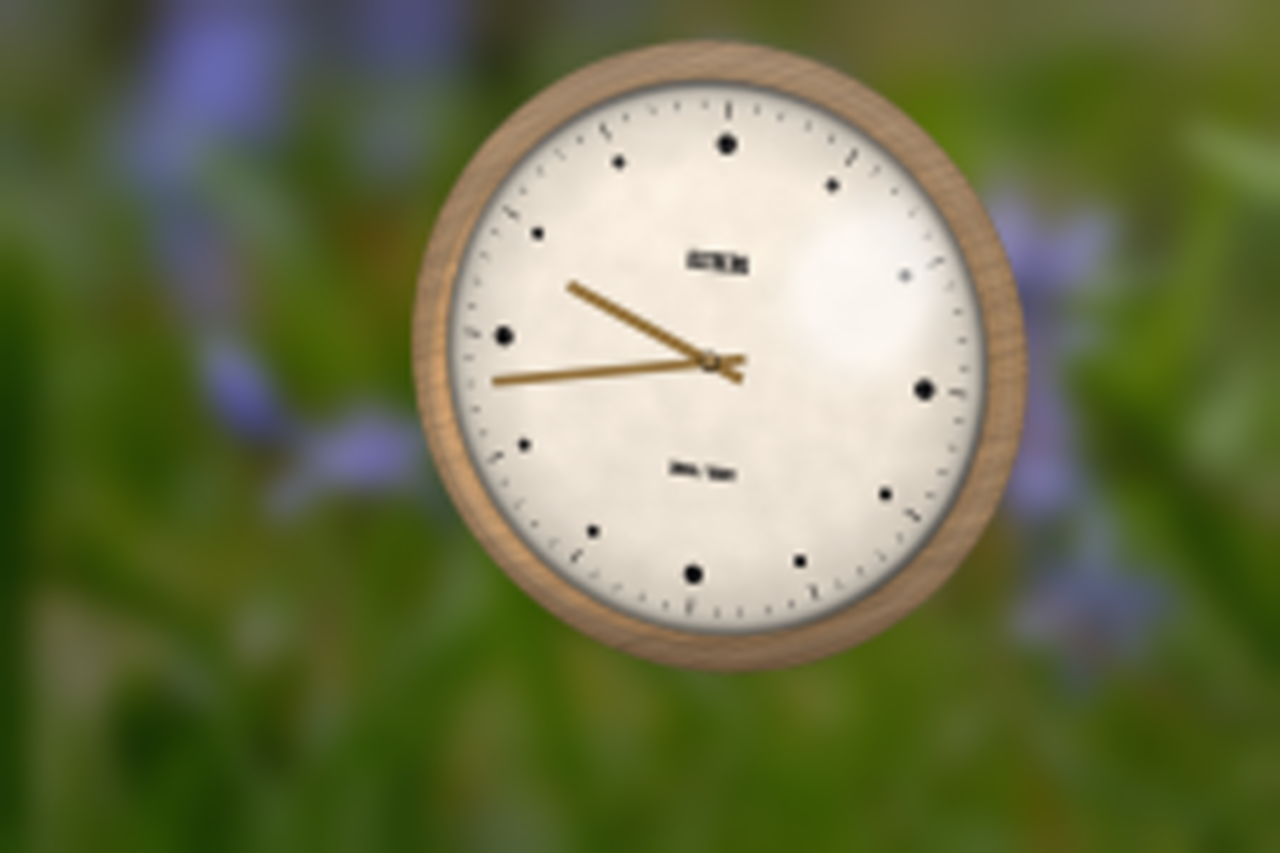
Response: **9:43**
